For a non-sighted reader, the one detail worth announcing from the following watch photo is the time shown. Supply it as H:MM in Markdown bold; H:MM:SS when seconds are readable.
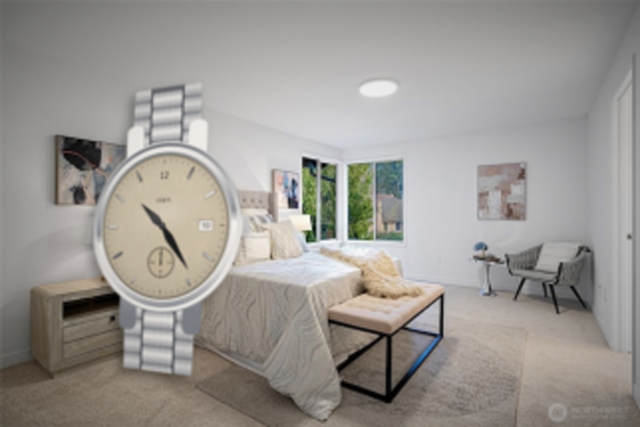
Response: **10:24**
